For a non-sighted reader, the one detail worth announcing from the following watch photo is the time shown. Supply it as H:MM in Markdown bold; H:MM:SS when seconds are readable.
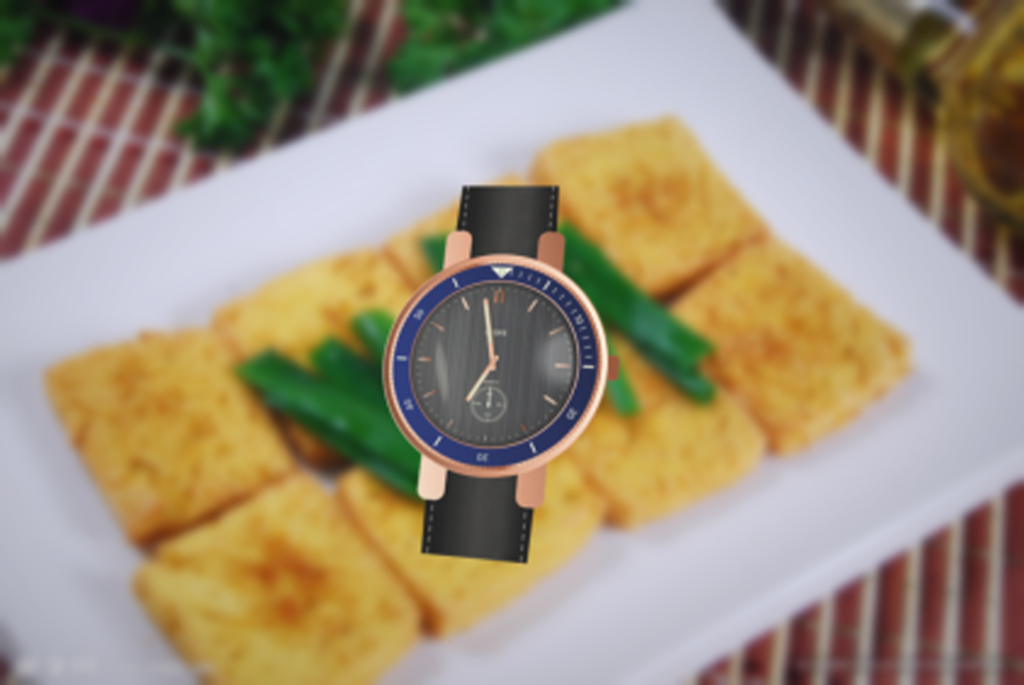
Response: **6:58**
